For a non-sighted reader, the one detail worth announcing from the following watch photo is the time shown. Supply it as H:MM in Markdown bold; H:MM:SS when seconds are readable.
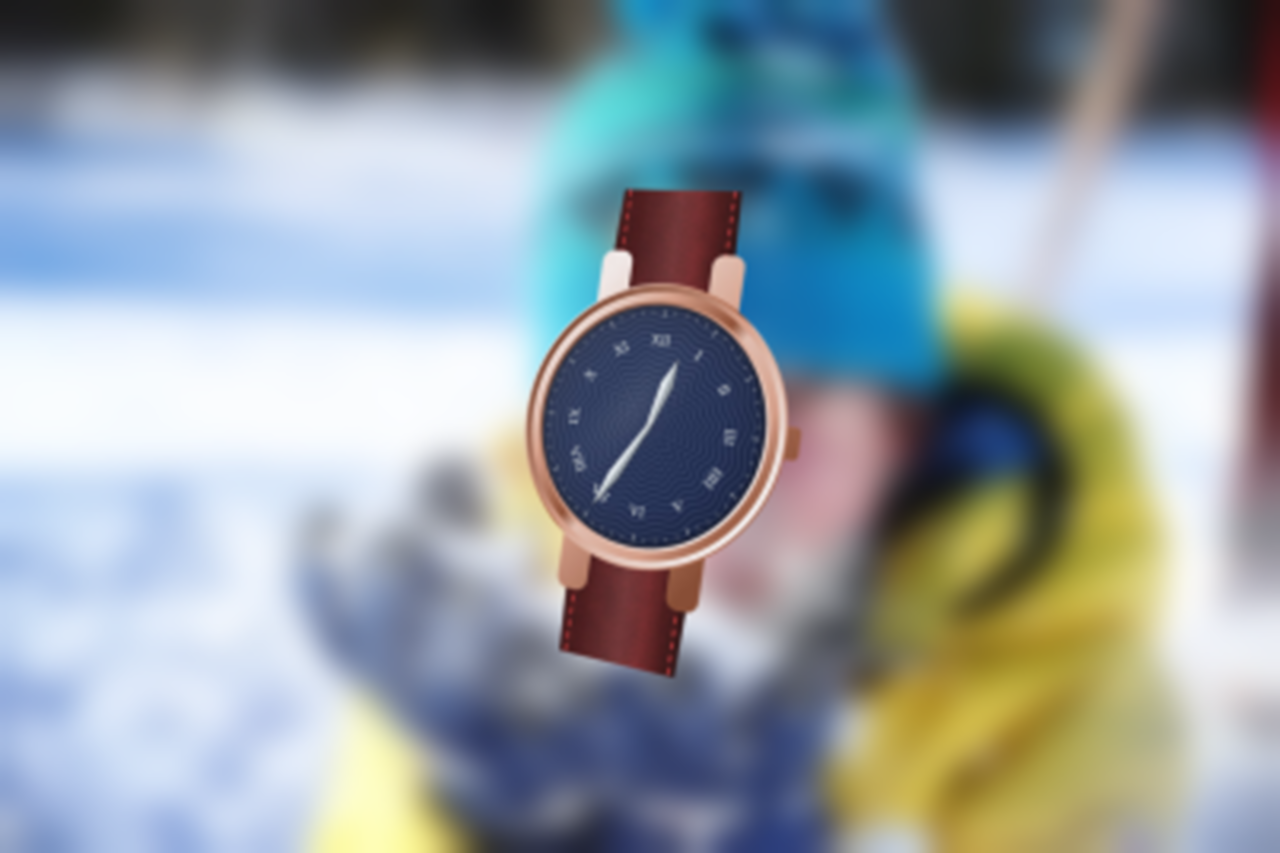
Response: **12:35**
